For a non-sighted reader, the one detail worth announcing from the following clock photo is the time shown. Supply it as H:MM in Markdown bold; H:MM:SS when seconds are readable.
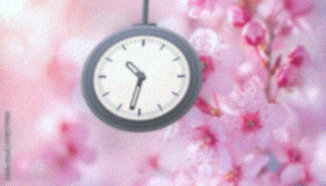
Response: **10:32**
